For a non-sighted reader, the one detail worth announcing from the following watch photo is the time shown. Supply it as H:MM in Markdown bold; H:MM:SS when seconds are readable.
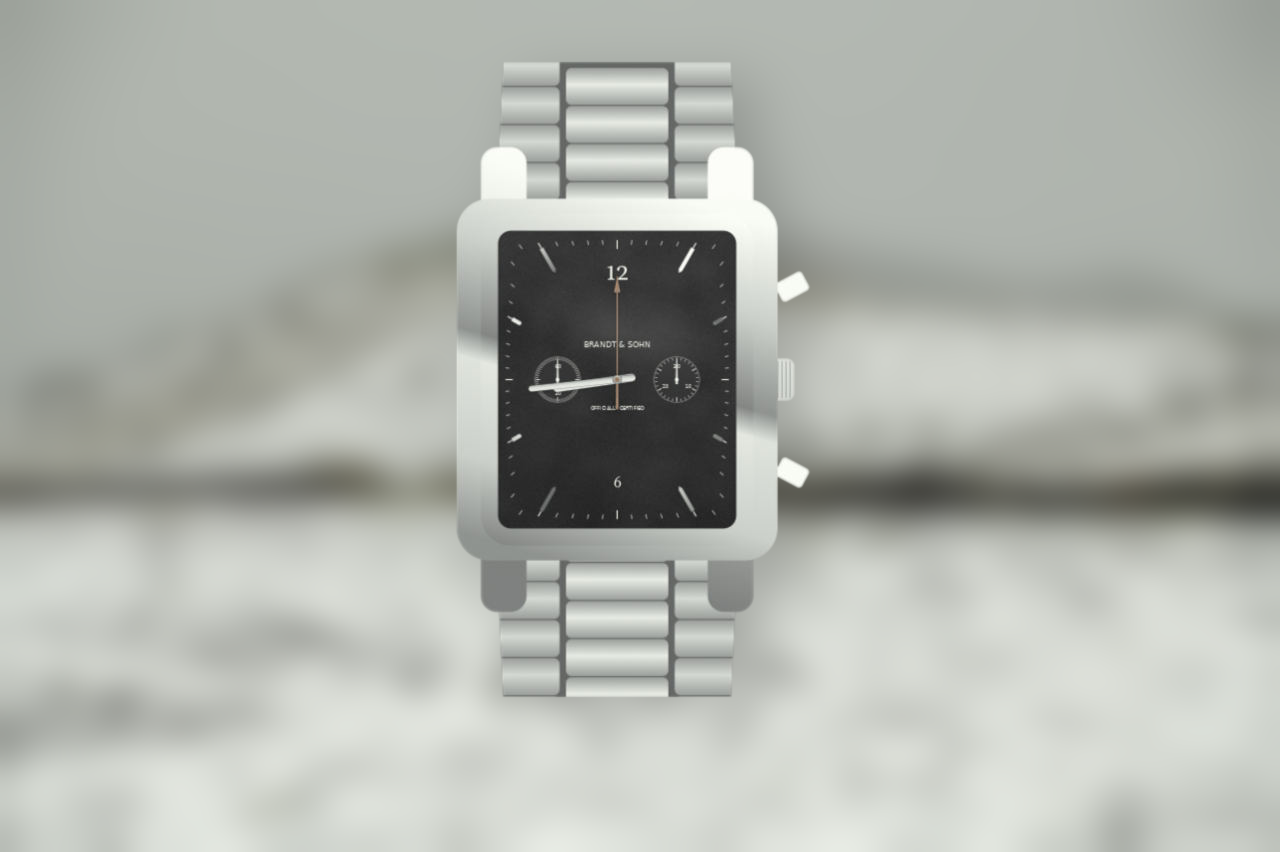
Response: **8:44**
